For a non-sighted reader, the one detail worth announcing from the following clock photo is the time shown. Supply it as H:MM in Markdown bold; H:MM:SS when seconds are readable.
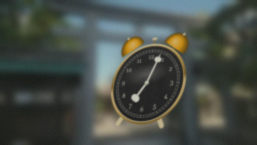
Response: **7:03**
